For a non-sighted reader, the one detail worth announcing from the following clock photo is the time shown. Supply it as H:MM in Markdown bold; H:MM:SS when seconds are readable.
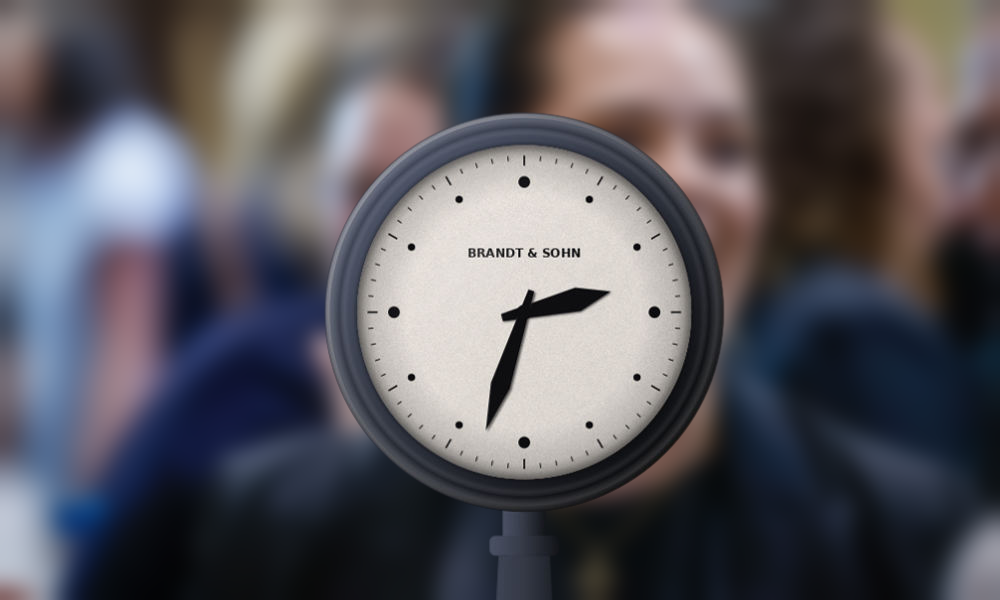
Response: **2:33**
